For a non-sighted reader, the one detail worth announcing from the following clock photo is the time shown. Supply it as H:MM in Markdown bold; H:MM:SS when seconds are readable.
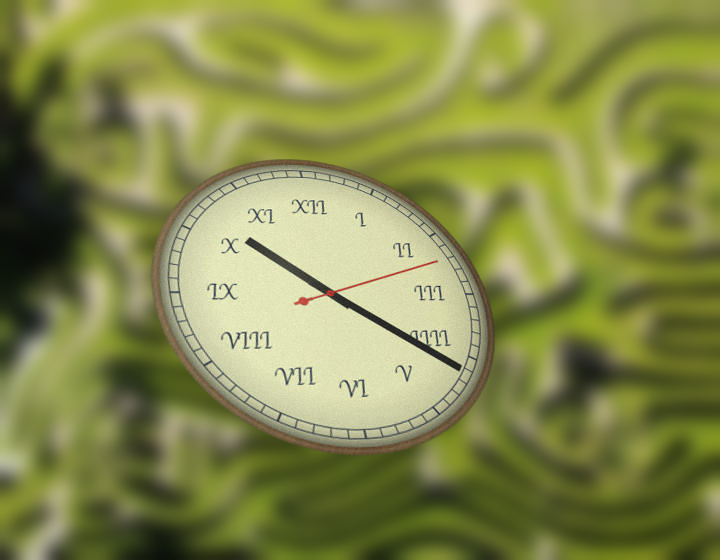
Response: **10:21:12**
